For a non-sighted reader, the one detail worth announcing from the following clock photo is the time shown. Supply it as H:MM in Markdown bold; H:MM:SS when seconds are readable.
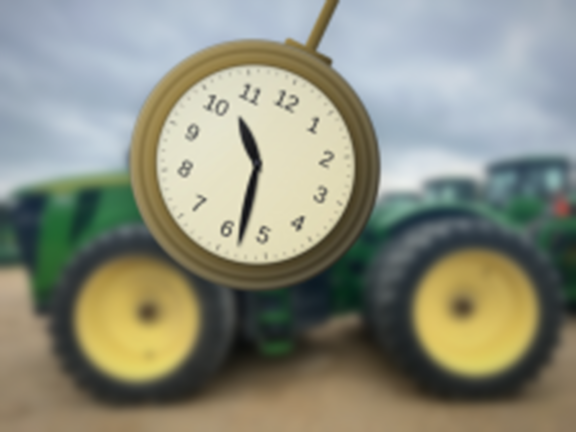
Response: **10:28**
